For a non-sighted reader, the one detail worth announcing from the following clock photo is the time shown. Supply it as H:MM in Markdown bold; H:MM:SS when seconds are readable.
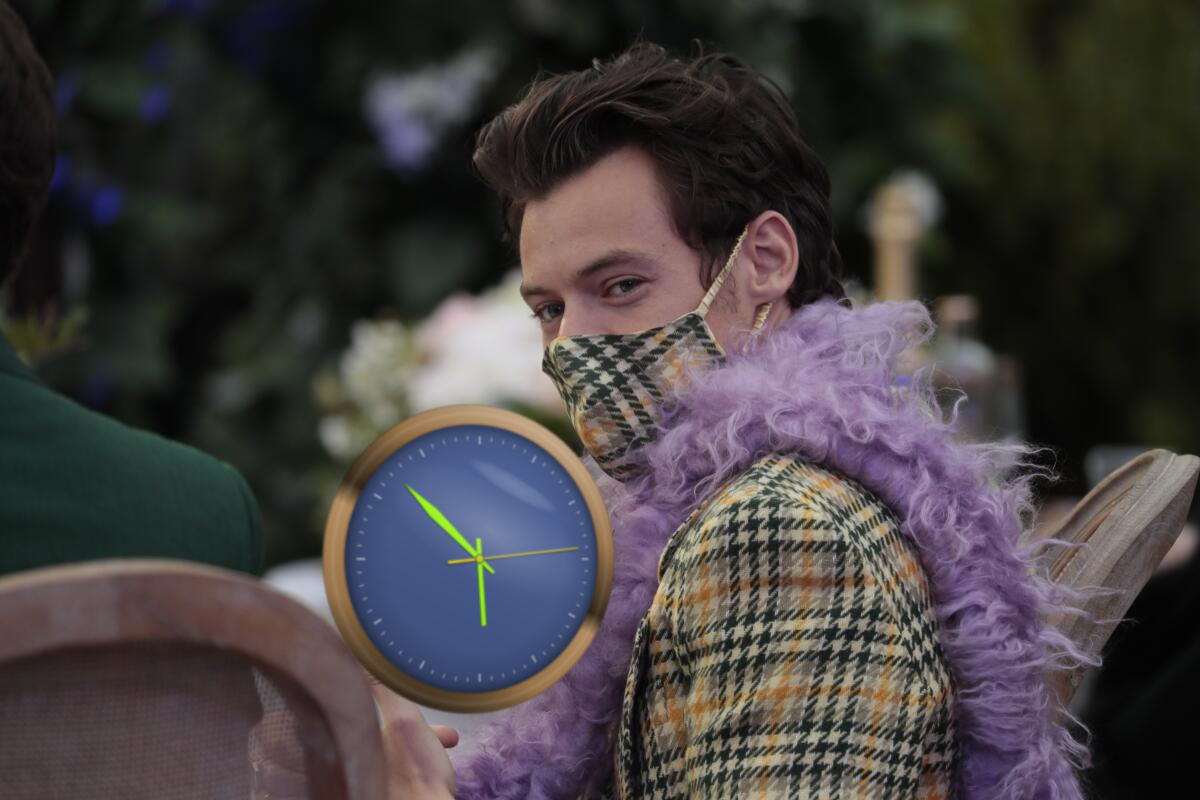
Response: **5:52:14**
